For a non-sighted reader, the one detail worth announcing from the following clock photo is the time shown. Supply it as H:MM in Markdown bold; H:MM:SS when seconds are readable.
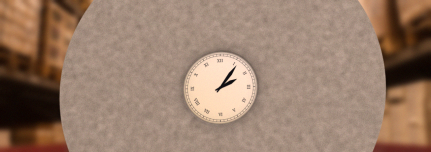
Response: **2:06**
